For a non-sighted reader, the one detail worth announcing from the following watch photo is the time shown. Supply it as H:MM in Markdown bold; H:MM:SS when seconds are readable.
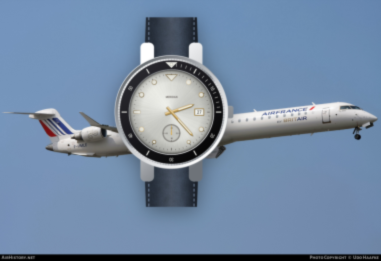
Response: **2:23**
